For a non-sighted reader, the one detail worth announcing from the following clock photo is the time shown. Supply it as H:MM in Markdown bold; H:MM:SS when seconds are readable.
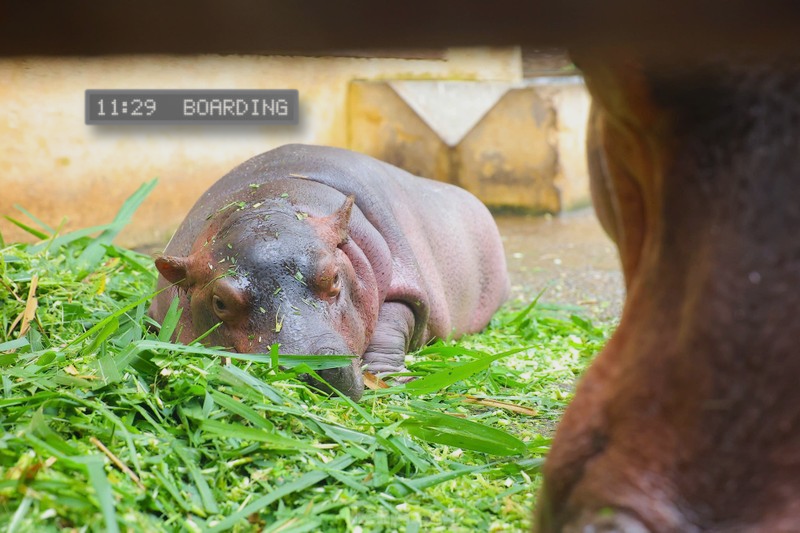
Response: **11:29**
